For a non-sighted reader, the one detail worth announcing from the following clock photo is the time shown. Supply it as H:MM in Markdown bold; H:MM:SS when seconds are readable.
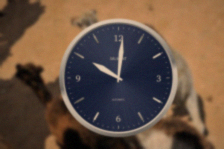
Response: **10:01**
